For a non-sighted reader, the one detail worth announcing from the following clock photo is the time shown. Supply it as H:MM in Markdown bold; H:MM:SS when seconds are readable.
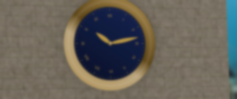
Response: **10:13**
